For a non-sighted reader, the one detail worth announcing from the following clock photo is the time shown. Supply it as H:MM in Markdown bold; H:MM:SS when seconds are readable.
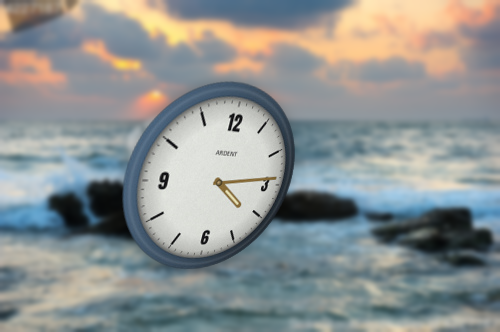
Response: **4:14**
